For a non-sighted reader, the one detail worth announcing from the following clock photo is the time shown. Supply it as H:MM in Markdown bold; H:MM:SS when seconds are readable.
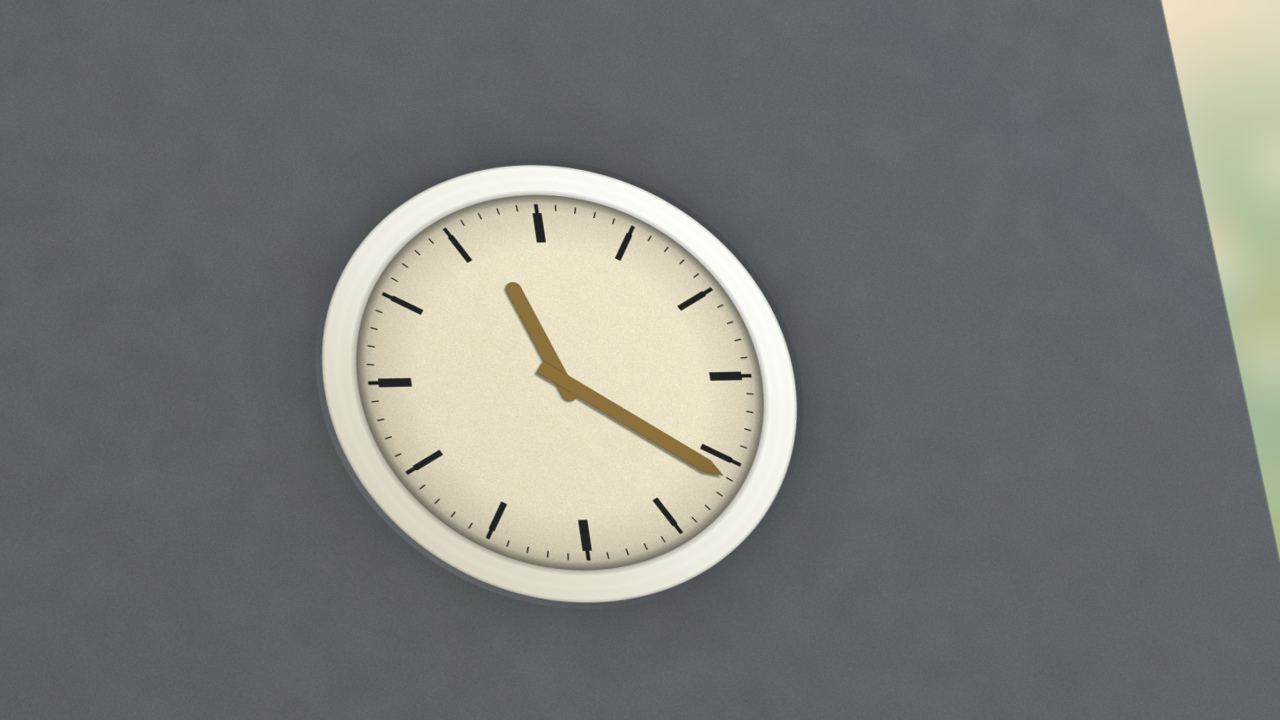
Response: **11:21**
